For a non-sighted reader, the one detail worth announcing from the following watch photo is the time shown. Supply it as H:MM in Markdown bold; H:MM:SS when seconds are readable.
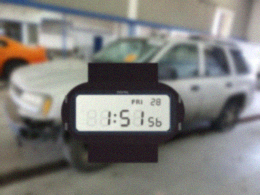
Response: **1:51:56**
